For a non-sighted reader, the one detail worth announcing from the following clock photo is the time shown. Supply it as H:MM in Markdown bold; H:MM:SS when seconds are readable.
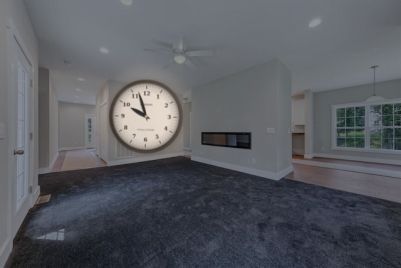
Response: **9:57**
